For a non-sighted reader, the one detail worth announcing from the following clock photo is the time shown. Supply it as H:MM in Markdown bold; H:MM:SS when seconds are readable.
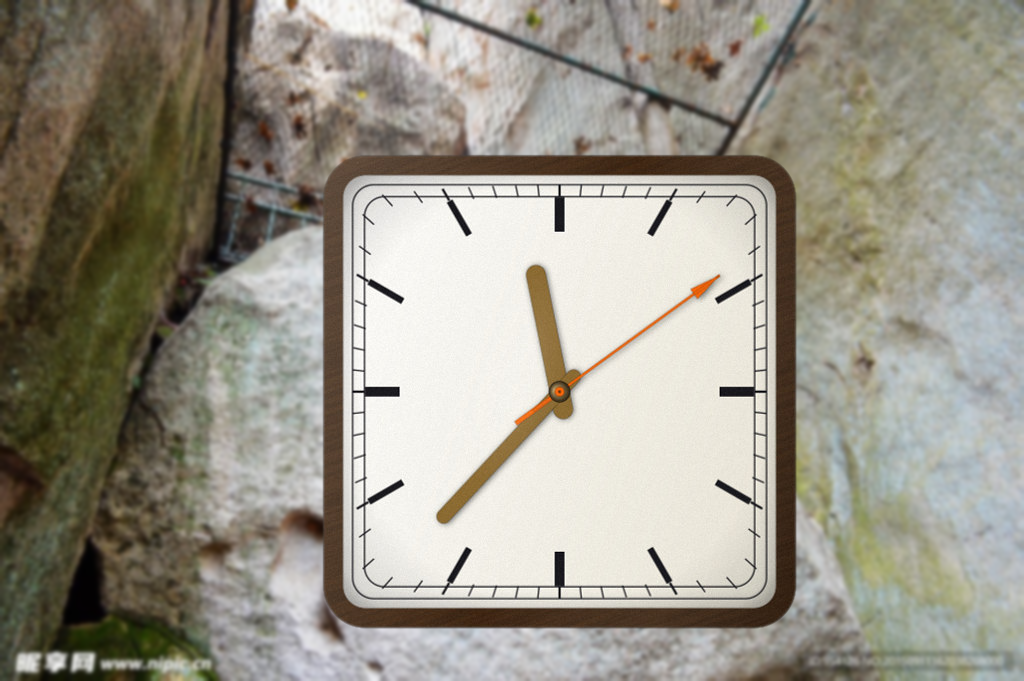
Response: **11:37:09**
